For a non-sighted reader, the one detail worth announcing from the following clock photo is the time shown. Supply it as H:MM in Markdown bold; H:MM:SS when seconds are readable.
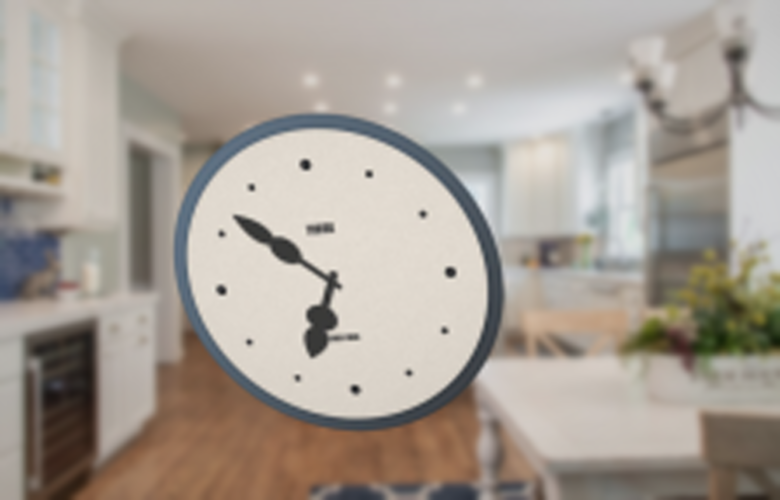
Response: **6:52**
